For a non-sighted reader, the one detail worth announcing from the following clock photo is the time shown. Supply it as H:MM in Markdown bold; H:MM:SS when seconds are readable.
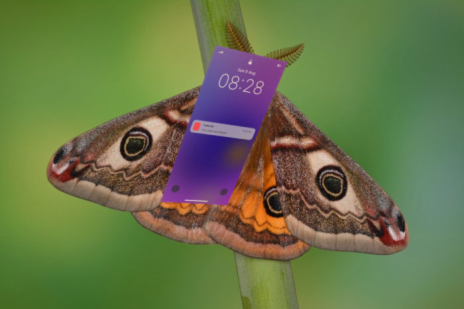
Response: **8:28**
